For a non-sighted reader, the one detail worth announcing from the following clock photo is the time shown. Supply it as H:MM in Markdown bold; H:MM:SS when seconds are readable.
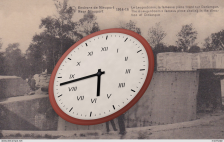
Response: **5:43**
